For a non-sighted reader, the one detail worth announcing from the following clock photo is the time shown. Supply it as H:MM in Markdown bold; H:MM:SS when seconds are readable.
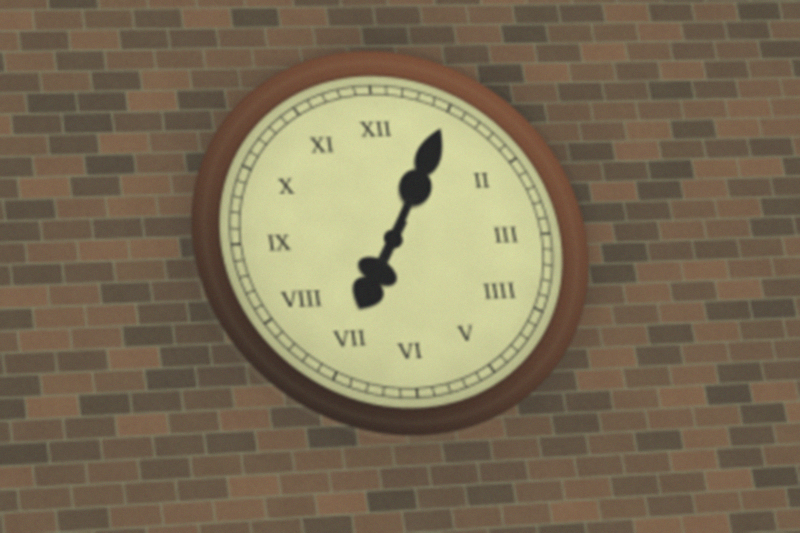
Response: **7:05**
